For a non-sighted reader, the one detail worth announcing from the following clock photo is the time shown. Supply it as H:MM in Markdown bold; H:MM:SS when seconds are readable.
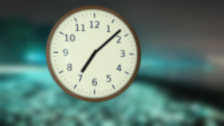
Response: **7:08**
